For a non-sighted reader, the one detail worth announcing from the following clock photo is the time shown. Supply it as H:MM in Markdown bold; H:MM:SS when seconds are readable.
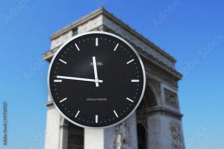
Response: **11:46**
